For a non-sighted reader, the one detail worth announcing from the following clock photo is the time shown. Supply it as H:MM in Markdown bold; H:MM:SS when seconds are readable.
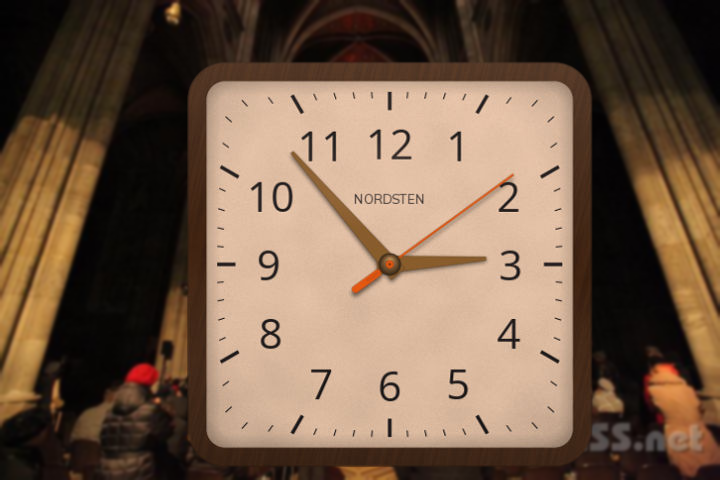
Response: **2:53:09**
